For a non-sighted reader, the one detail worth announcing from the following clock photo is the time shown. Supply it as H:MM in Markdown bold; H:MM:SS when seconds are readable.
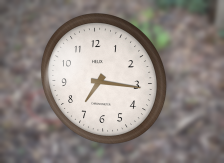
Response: **7:16**
